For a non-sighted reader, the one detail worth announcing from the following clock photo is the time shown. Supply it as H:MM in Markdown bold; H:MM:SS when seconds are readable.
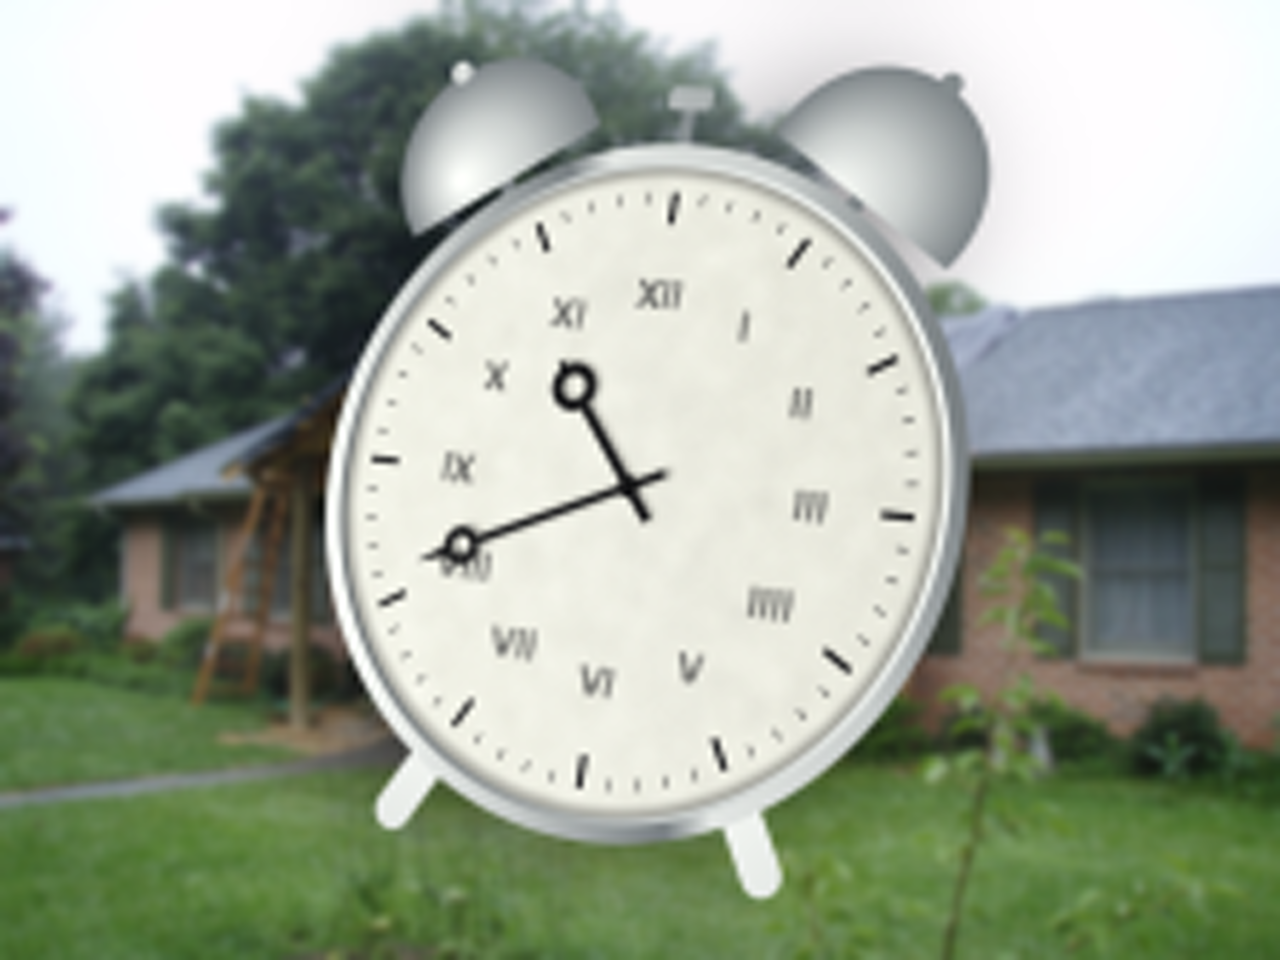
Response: **10:41**
